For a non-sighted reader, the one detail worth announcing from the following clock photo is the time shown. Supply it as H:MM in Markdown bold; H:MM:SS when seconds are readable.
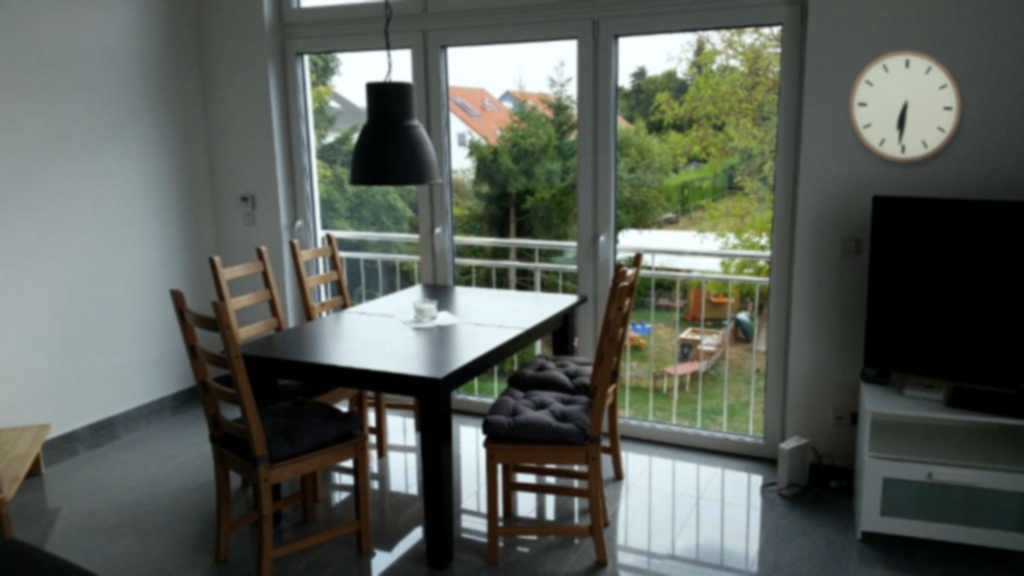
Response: **6:31**
